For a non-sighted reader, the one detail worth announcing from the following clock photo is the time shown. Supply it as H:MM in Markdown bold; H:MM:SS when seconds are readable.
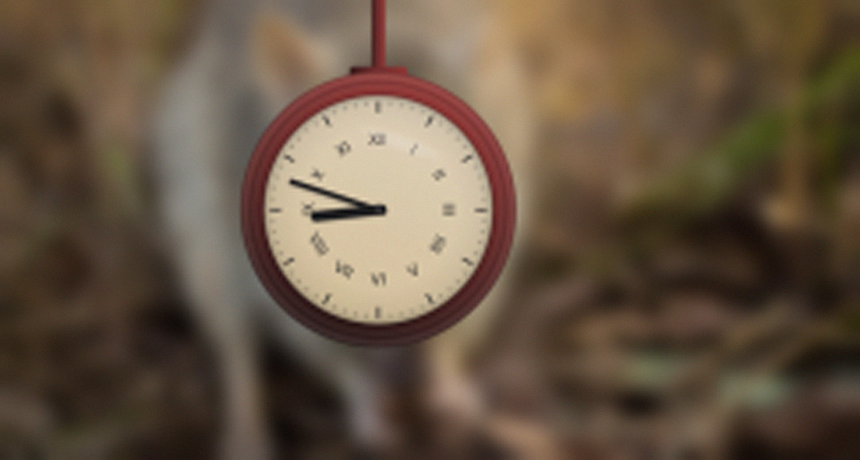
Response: **8:48**
